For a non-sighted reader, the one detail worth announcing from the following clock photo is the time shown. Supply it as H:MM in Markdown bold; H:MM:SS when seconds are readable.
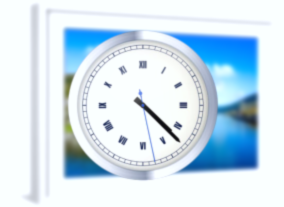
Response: **4:22:28**
